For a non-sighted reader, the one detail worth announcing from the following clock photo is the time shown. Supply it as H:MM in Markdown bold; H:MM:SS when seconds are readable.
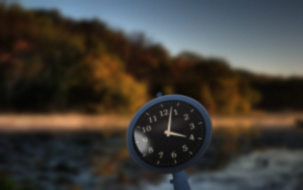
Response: **4:03**
